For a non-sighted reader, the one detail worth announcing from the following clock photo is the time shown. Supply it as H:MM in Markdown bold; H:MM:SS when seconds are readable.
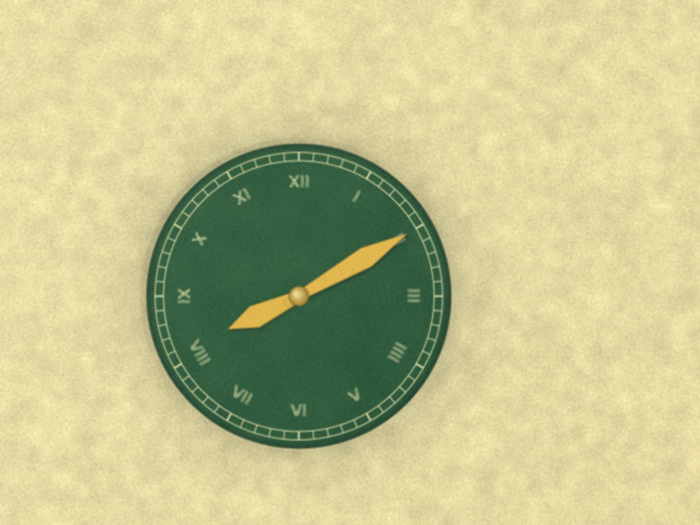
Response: **8:10**
